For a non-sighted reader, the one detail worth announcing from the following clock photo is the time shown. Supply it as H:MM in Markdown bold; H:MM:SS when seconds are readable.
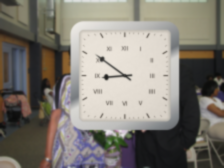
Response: **8:51**
